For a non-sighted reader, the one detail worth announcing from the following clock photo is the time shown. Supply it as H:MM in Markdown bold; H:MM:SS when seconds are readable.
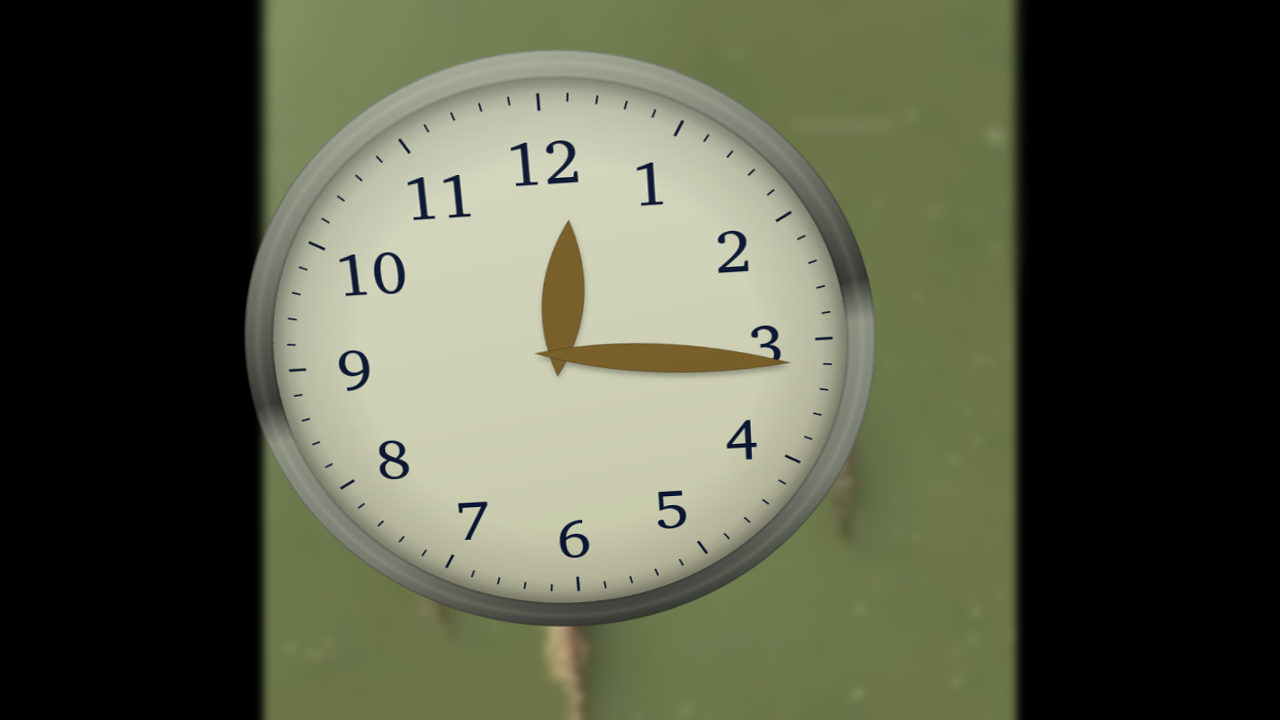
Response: **12:16**
